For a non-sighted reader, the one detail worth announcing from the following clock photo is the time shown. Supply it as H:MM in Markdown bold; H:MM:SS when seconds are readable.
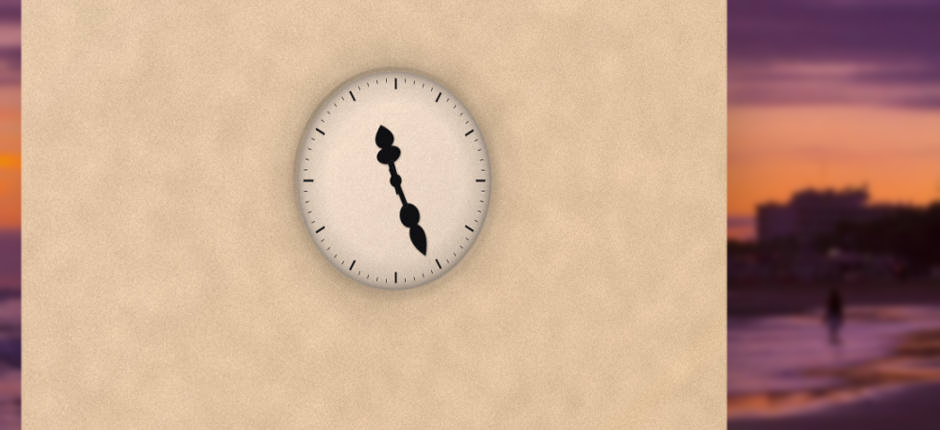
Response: **11:26**
